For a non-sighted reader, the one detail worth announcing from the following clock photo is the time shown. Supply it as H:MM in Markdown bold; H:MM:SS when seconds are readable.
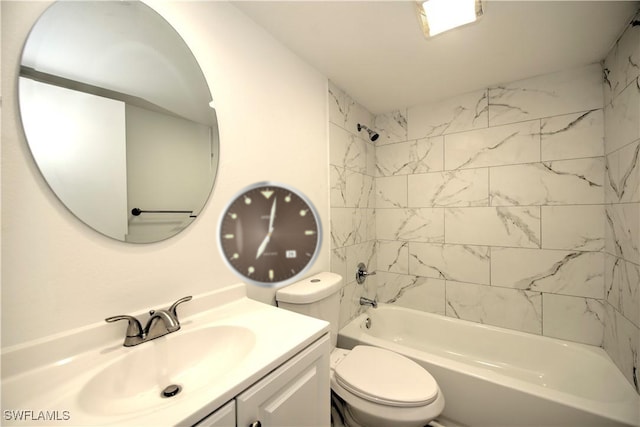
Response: **7:02**
